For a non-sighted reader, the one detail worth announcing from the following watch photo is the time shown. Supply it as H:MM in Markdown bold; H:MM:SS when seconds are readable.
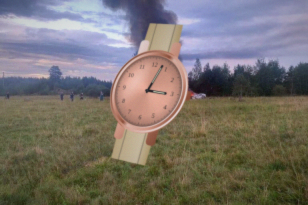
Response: **3:03**
